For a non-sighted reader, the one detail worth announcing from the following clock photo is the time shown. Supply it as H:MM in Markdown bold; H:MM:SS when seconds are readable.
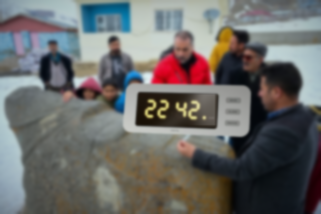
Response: **22:42**
